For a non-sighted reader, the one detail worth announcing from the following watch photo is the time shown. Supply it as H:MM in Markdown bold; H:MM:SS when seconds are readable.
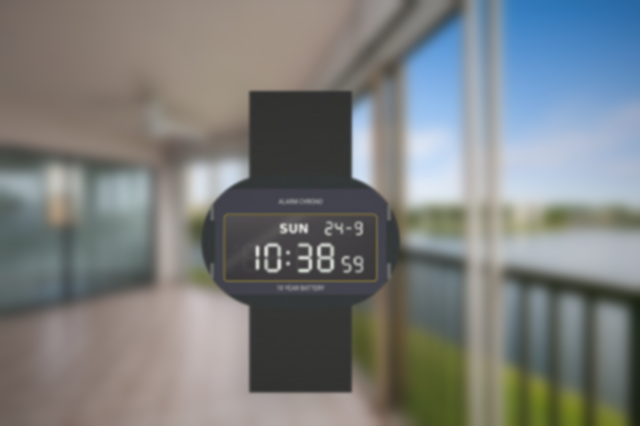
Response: **10:38:59**
